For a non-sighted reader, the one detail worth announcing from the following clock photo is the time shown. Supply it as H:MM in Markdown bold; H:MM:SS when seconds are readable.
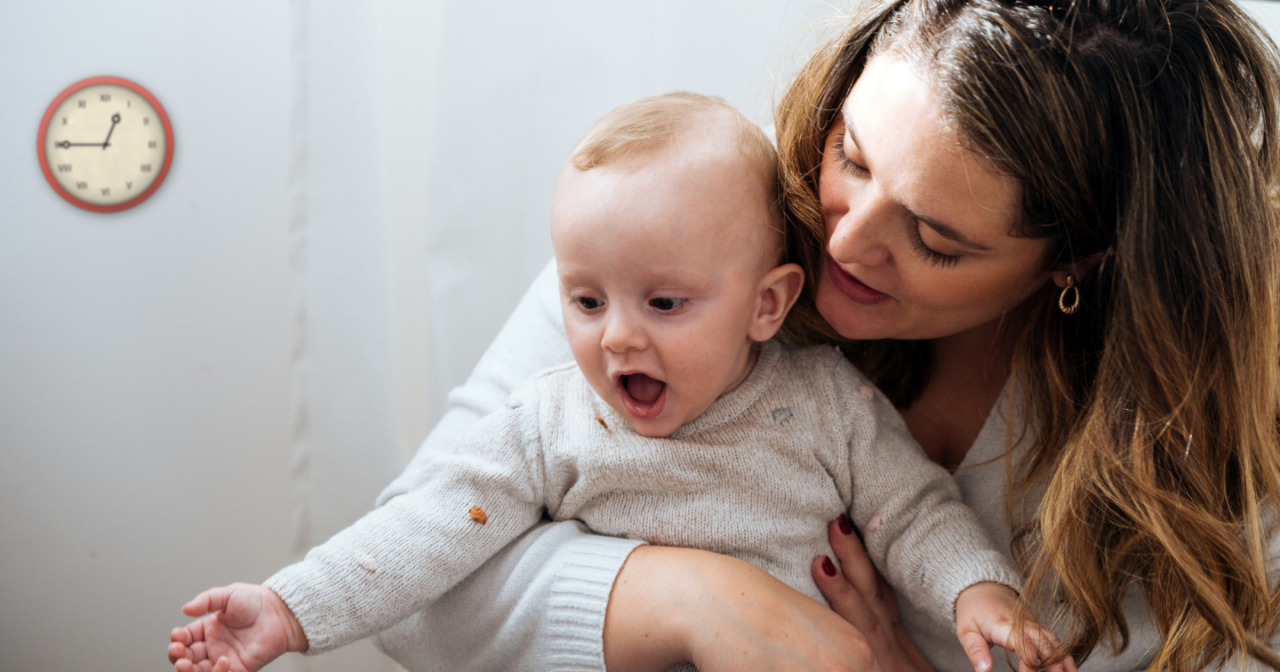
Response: **12:45**
